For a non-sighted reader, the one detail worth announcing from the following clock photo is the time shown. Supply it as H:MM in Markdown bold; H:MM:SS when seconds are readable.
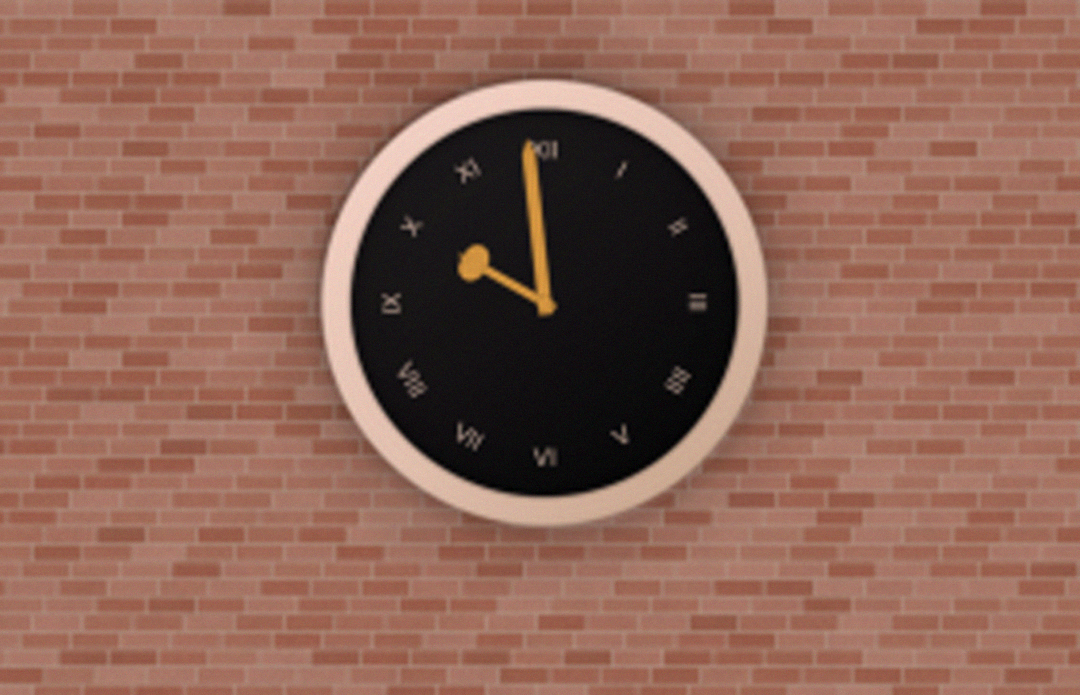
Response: **9:59**
